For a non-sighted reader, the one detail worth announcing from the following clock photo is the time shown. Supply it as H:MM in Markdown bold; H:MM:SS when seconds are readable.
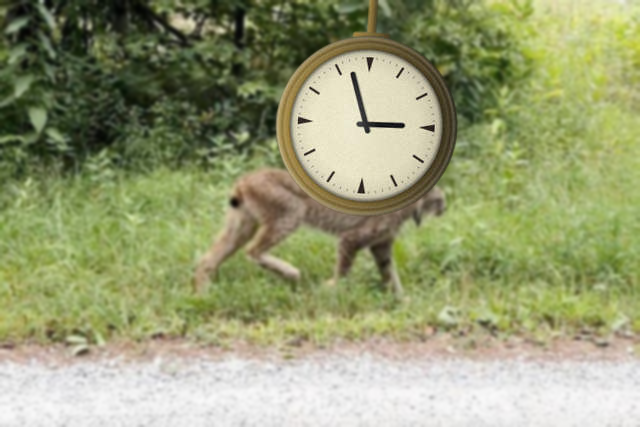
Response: **2:57**
